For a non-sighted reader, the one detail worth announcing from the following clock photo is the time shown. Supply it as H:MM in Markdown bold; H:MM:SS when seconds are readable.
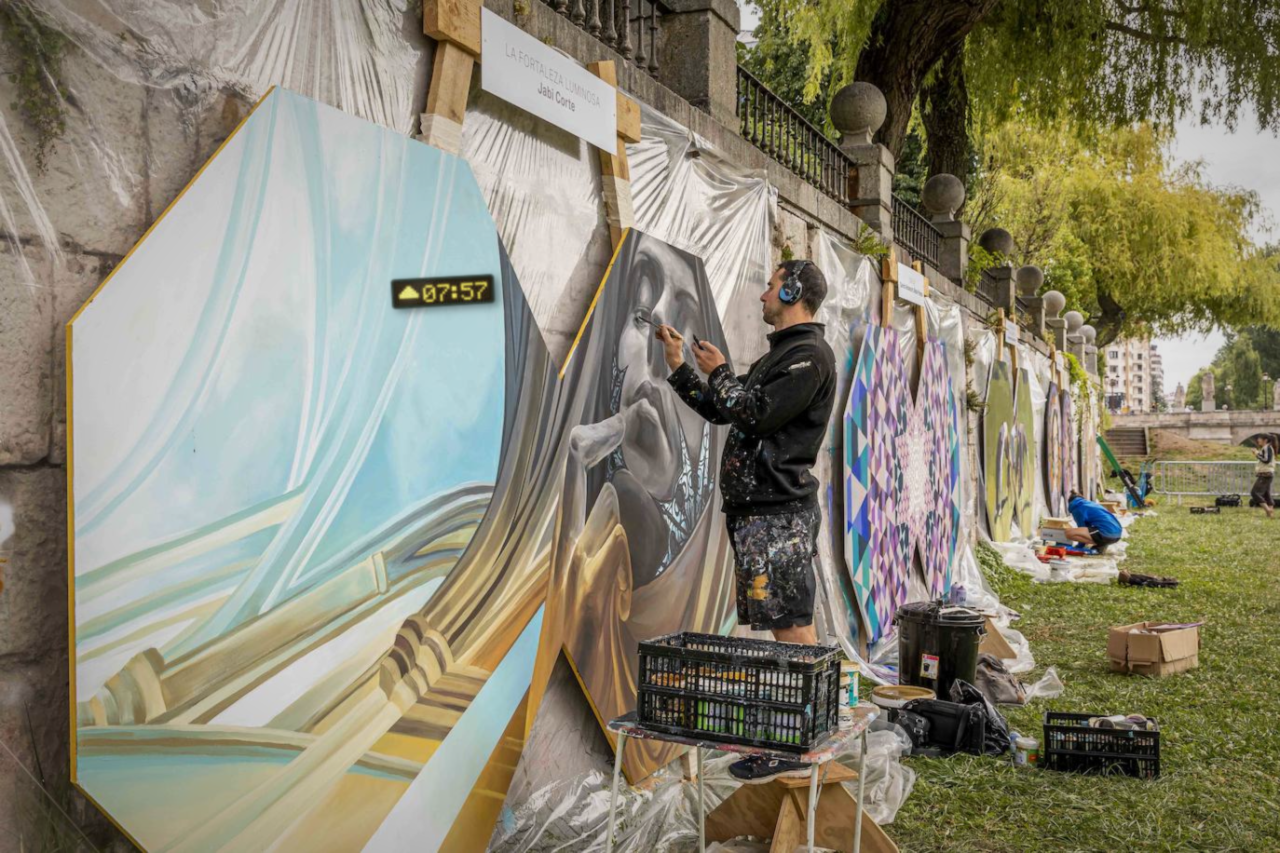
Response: **7:57**
